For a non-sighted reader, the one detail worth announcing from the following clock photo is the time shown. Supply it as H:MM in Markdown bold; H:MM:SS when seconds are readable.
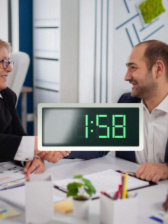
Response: **1:58**
